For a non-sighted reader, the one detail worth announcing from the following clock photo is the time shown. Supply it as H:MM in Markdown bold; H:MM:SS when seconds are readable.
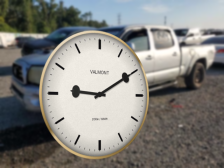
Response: **9:10**
